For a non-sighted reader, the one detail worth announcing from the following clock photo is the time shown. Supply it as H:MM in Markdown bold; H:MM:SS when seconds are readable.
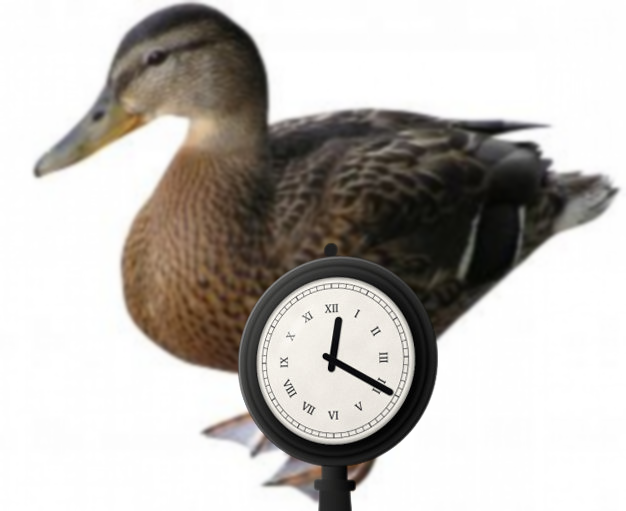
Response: **12:20**
